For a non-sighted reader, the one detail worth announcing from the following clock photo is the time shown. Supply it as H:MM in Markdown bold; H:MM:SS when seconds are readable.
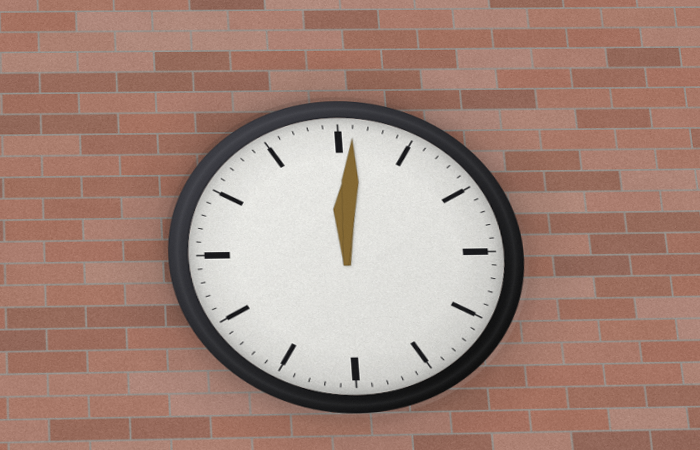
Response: **12:01**
